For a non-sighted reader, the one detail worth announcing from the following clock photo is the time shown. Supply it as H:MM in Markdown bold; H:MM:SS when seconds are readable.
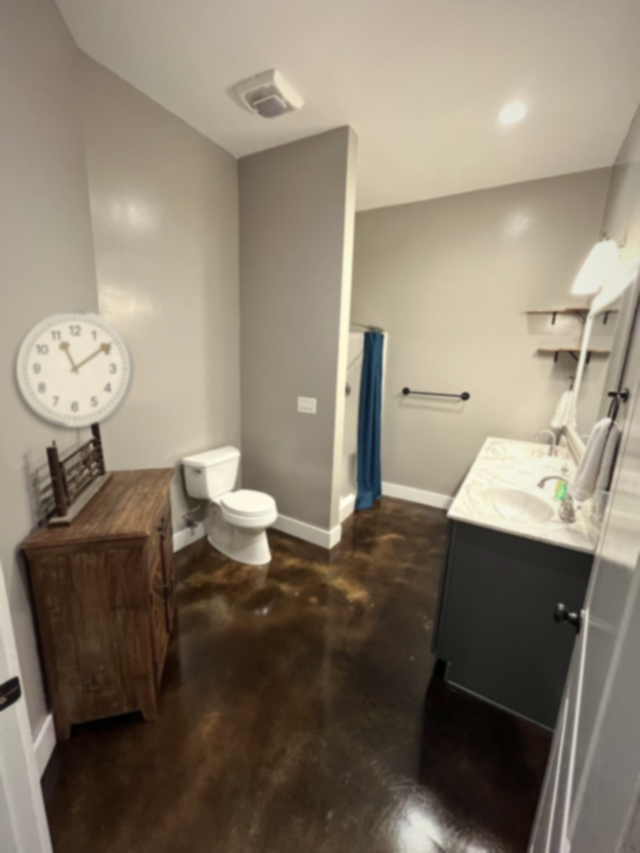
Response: **11:09**
